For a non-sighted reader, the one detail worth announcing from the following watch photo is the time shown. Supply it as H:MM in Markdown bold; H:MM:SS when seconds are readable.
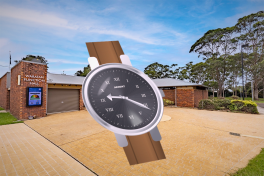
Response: **9:21**
